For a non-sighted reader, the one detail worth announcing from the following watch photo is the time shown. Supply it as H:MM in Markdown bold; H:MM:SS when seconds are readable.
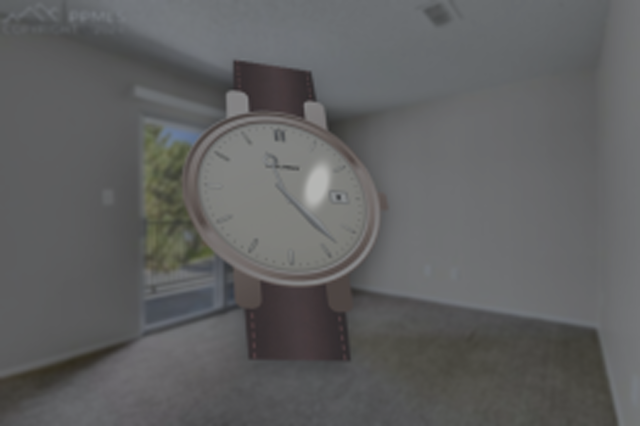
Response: **11:23**
